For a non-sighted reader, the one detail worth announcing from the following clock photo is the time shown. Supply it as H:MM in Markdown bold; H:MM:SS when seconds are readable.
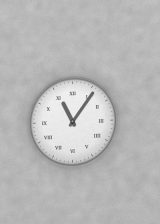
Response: **11:06**
